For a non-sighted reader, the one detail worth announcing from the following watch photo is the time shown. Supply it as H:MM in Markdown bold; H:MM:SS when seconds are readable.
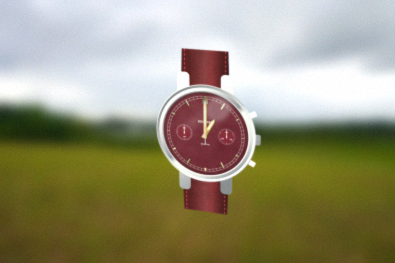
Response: **1:00**
